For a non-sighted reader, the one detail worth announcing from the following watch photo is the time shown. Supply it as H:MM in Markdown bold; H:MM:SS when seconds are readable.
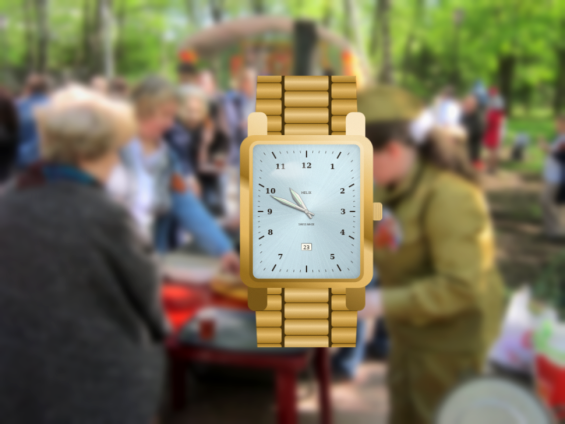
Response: **10:49**
